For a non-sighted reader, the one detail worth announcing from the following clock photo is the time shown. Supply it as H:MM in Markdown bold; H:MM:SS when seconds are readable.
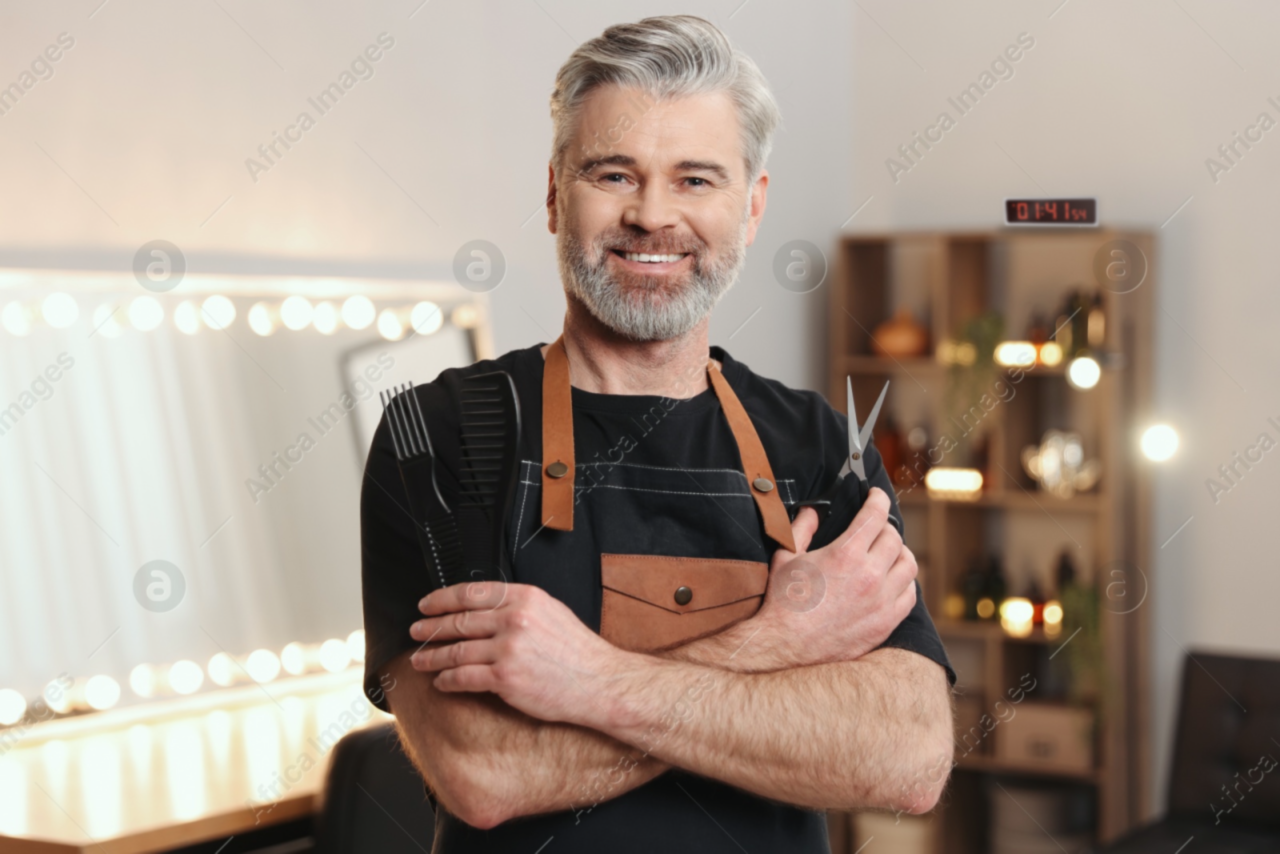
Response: **1:41**
